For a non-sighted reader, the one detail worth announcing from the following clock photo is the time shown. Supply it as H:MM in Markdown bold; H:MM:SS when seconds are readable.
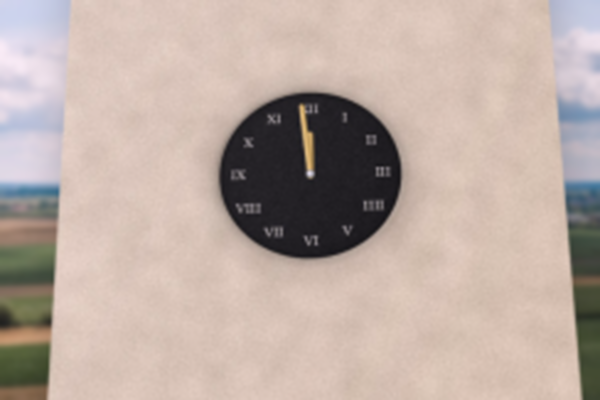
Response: **11:59**
